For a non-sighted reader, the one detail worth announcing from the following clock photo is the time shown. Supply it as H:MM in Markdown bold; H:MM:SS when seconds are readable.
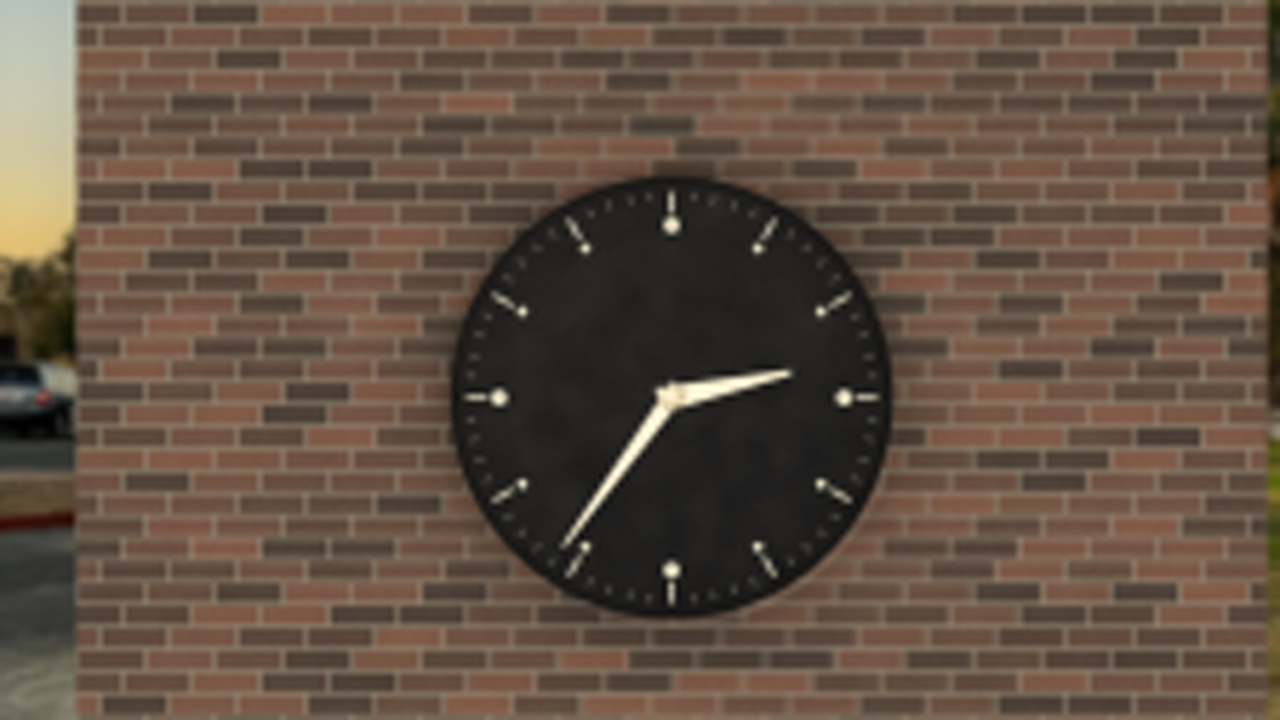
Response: **2:36**
